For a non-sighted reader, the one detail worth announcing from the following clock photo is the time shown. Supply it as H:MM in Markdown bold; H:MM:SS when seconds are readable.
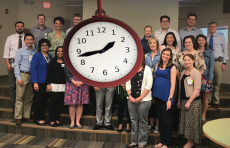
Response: **1:43**
